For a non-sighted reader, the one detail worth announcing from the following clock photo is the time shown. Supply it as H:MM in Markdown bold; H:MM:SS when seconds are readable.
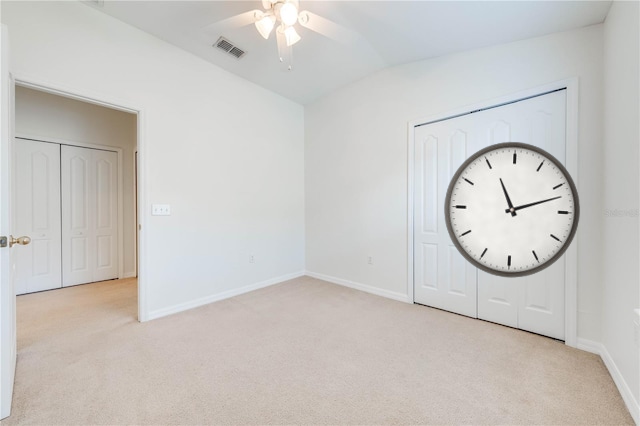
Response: **11:12**
